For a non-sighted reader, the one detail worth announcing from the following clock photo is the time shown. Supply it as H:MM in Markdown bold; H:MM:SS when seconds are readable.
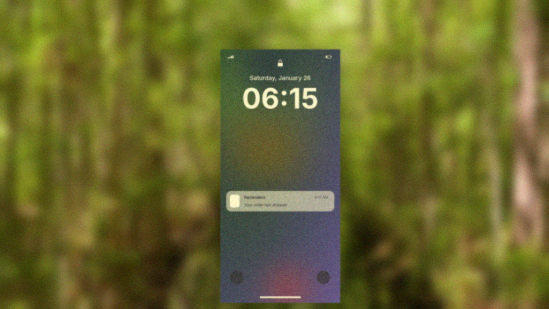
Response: **6:15**
